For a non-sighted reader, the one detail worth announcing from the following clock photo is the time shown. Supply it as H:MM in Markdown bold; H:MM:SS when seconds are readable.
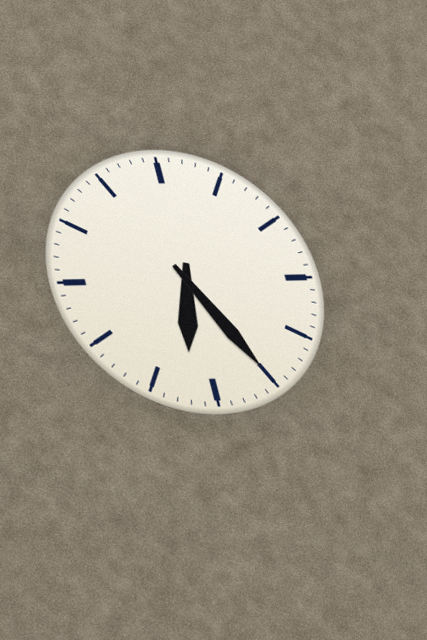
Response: **6:25**
